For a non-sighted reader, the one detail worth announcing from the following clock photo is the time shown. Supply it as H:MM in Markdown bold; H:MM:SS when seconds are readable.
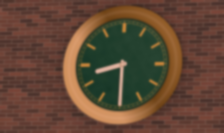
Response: **8:30**
